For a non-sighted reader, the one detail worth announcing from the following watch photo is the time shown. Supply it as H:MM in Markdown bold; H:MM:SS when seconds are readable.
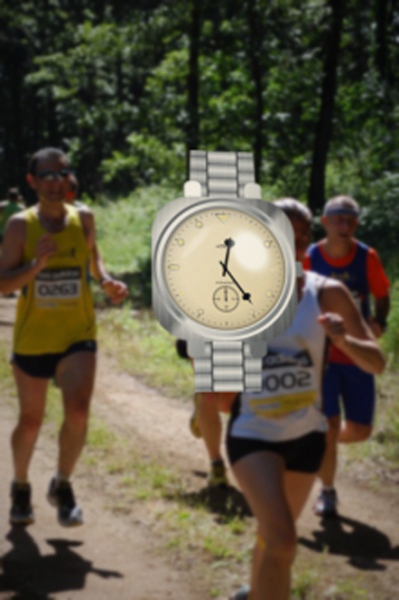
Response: **12:24**
